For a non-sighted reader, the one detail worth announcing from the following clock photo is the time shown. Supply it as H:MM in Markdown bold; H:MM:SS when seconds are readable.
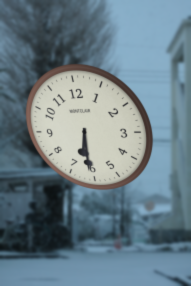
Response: **6:31**
